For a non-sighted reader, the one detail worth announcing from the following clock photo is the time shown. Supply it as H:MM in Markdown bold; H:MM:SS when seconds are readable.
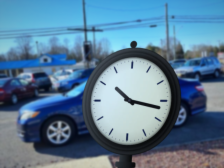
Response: **10:17**
